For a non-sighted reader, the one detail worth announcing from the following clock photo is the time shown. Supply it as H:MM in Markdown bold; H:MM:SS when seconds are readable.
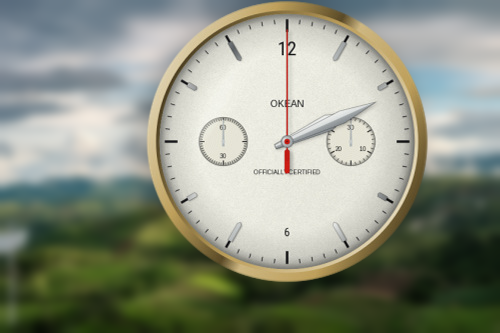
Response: **2:11**
